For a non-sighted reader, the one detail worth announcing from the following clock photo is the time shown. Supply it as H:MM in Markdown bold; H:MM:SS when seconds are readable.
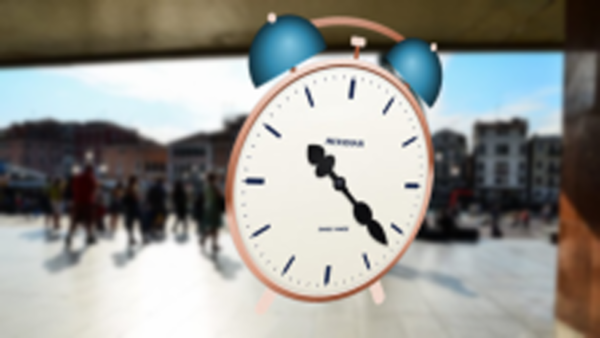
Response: **10:22**
